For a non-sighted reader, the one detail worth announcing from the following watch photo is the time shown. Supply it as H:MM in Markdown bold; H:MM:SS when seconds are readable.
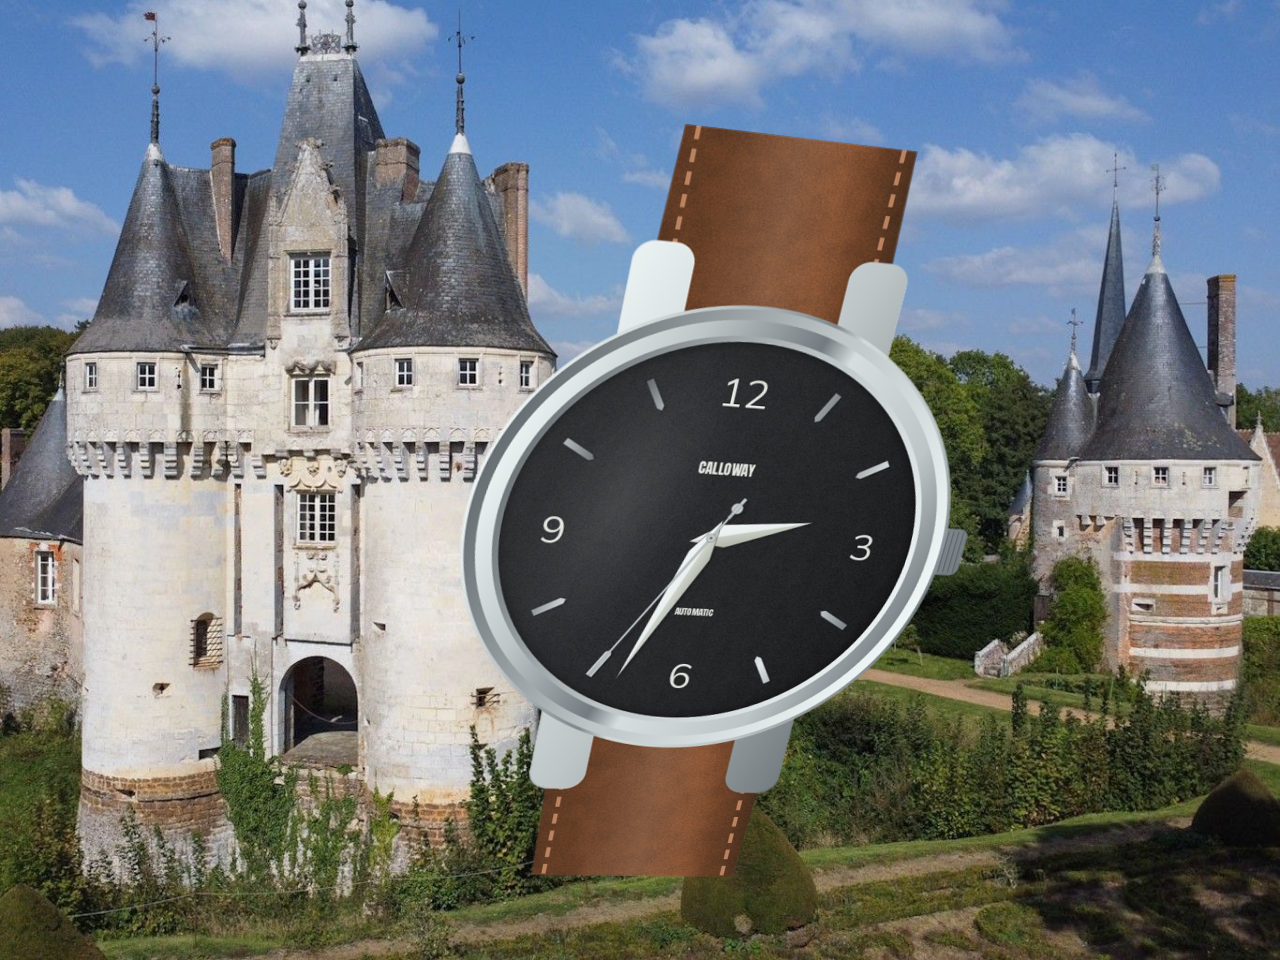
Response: **2:33:35**
